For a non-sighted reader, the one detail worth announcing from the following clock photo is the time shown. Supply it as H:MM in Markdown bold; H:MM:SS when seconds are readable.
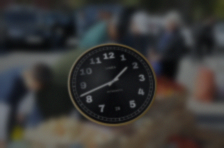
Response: **1:42**
